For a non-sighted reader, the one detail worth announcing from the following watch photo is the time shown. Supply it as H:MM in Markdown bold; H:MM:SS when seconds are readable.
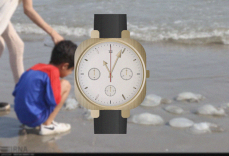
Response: **11:04**
